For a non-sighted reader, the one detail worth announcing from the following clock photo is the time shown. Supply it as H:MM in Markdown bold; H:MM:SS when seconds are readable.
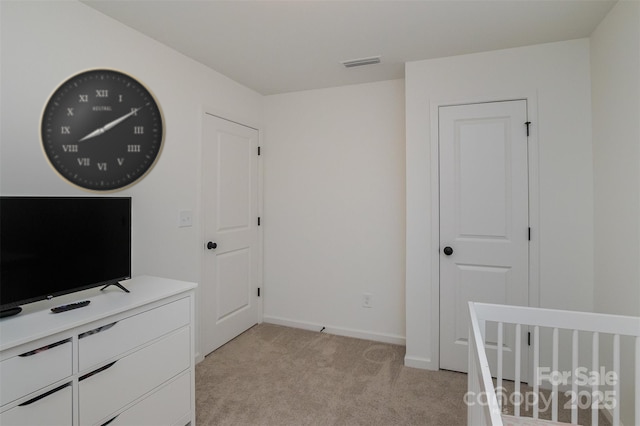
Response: **8:10**
